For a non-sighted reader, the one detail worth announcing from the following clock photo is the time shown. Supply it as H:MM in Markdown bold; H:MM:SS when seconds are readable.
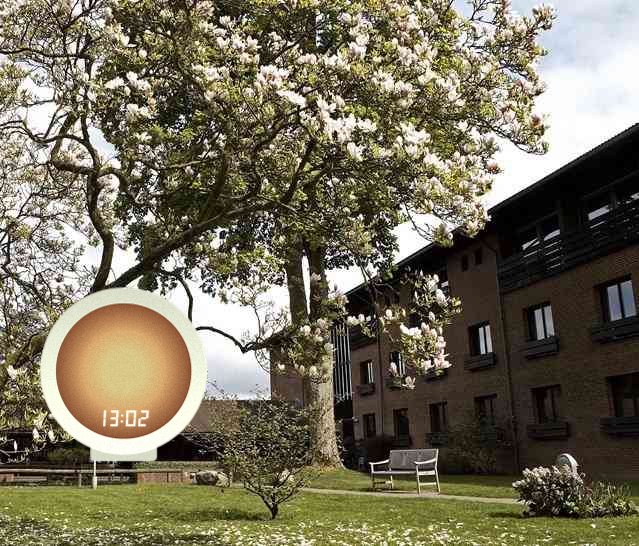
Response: **13:02**
